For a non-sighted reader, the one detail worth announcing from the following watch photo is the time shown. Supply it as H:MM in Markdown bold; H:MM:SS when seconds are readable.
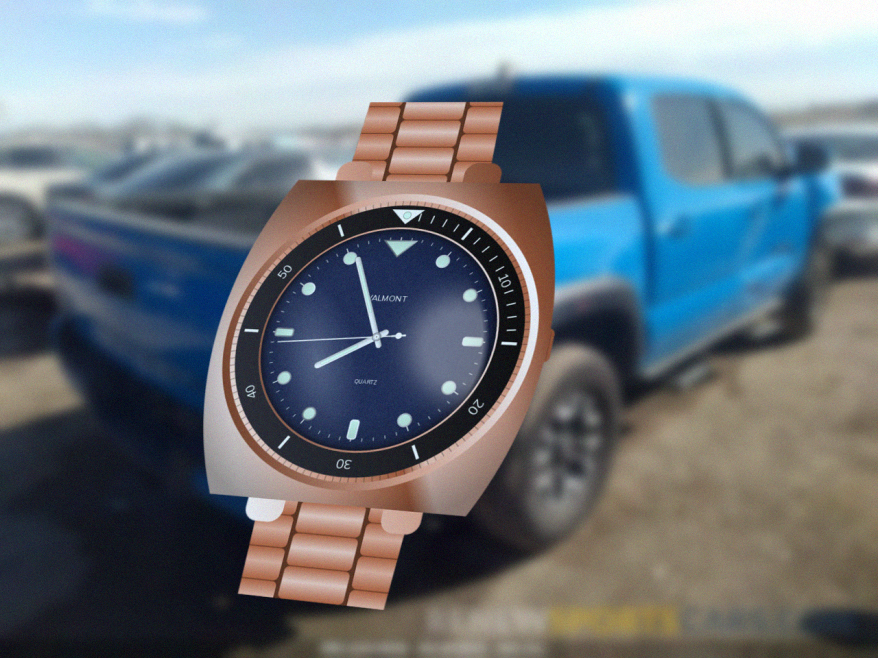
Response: **7:55:44**
